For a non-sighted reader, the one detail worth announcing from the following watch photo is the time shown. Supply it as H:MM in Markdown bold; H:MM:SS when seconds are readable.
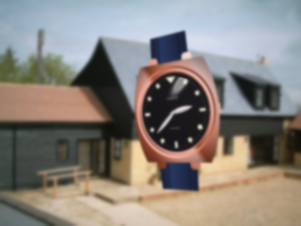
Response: **2:38**
